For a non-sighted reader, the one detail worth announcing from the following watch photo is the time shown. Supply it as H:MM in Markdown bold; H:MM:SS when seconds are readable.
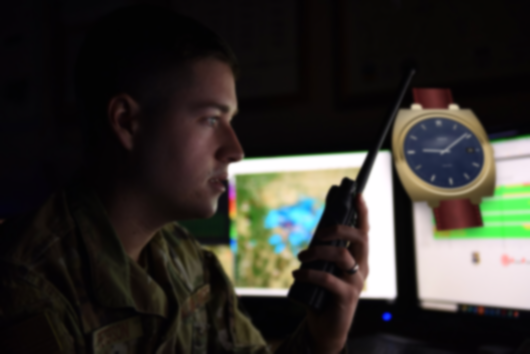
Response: **9:09**
